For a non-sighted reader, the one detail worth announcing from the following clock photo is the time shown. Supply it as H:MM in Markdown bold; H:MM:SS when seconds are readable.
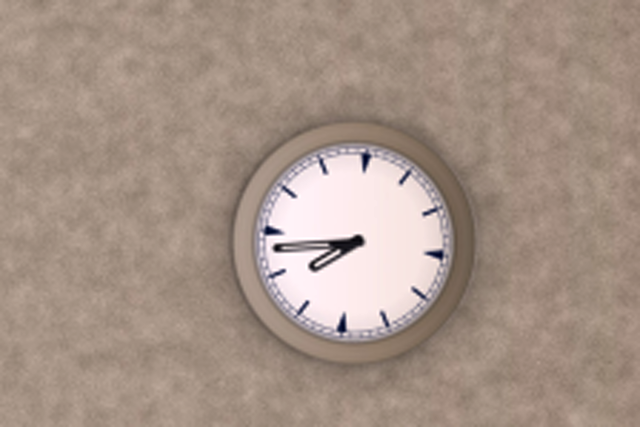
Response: **7:43**
